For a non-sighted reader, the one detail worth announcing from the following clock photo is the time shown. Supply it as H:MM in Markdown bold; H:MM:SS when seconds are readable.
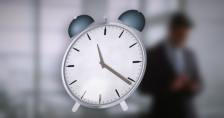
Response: **11:21**
